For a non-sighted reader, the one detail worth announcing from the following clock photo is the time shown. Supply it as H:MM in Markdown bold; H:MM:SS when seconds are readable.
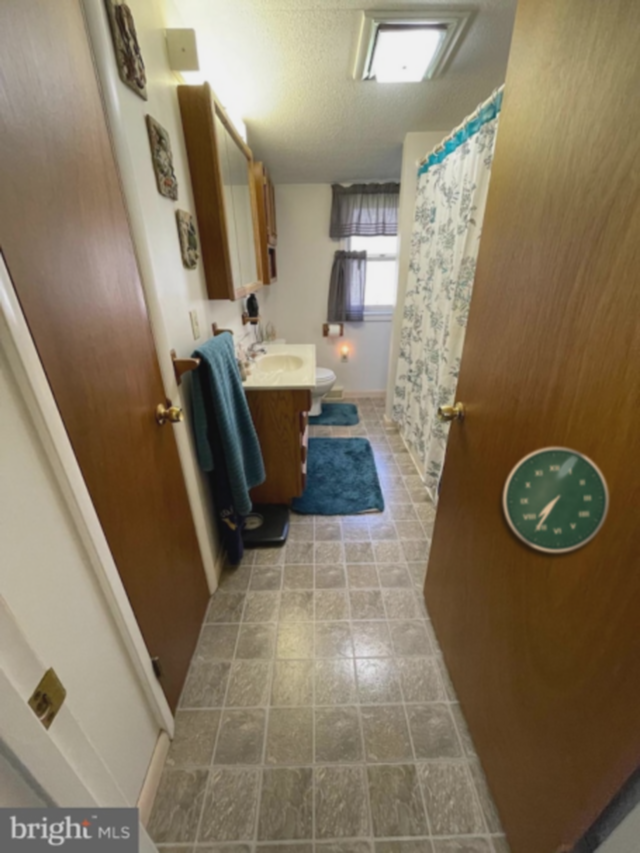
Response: **7:36**
